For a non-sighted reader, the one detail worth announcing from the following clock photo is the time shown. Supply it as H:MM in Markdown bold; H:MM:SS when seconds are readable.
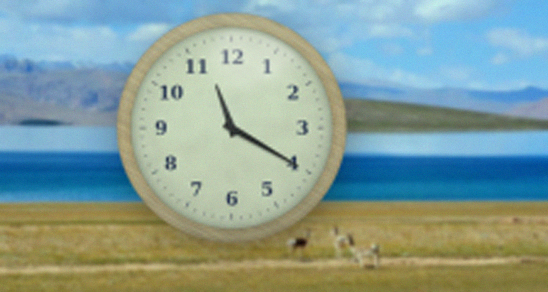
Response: **11:20**
